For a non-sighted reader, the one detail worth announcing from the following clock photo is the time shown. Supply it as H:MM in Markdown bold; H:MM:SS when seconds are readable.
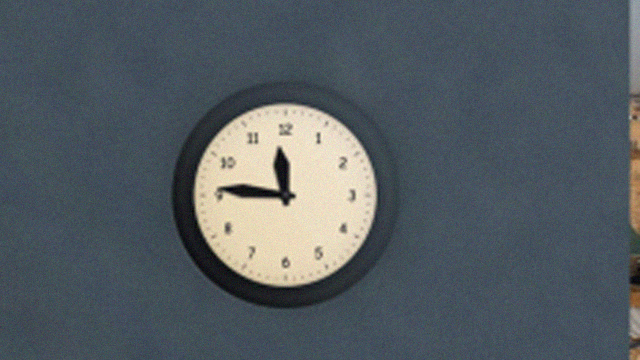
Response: **11:46**
